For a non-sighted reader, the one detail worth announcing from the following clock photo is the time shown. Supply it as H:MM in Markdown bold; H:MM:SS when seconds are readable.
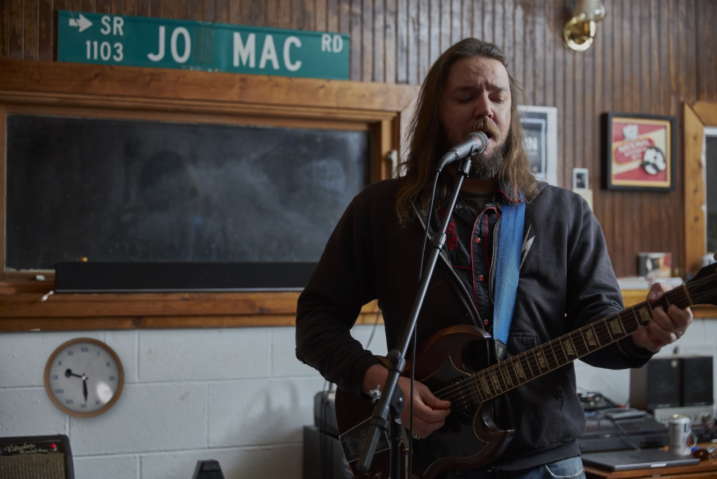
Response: **9:29**
